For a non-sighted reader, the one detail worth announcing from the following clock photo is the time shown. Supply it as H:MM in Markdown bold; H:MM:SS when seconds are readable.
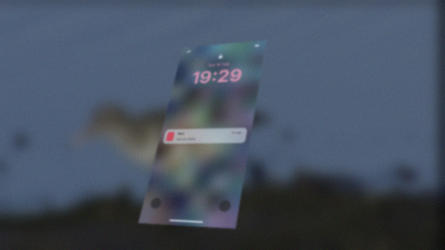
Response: **19:29**
